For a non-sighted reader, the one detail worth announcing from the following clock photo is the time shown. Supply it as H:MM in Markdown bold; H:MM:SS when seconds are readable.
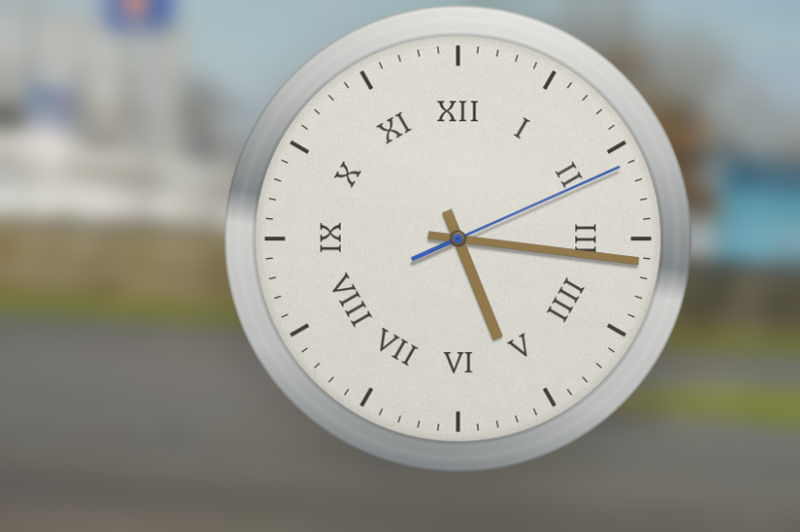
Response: **5:16:11**
